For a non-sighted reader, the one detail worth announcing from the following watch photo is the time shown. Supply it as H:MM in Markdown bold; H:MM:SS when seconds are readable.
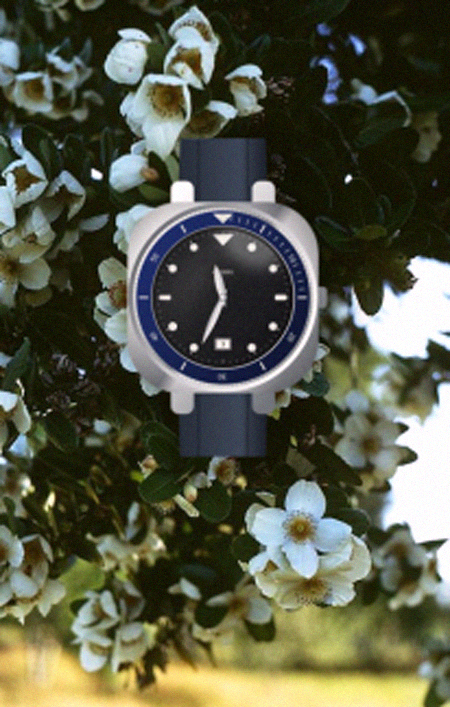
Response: **11:34**
